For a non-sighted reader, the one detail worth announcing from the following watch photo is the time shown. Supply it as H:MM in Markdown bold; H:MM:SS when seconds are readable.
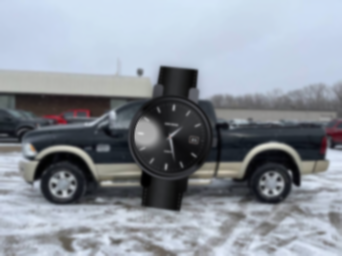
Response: **1:27**
